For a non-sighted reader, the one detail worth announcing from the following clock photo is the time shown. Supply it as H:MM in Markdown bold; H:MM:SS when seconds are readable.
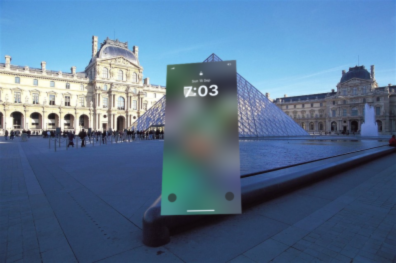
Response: **7:03**
